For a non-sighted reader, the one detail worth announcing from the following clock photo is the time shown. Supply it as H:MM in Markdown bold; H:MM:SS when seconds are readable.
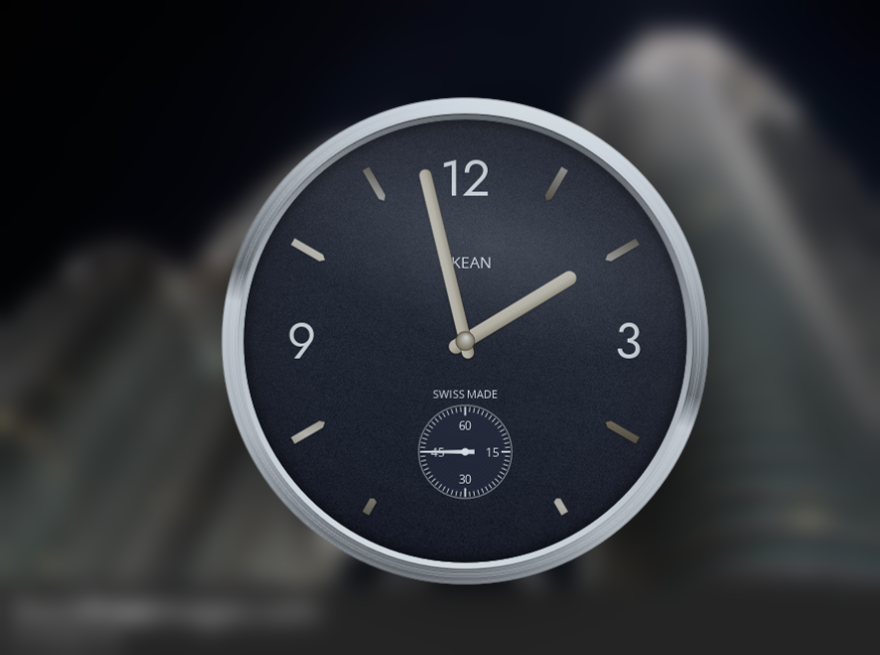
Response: **1:57:45**
